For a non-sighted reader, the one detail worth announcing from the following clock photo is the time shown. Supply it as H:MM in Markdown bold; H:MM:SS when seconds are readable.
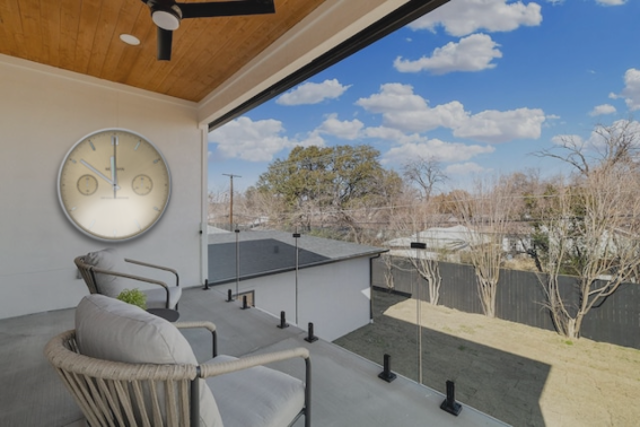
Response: **11:51**
